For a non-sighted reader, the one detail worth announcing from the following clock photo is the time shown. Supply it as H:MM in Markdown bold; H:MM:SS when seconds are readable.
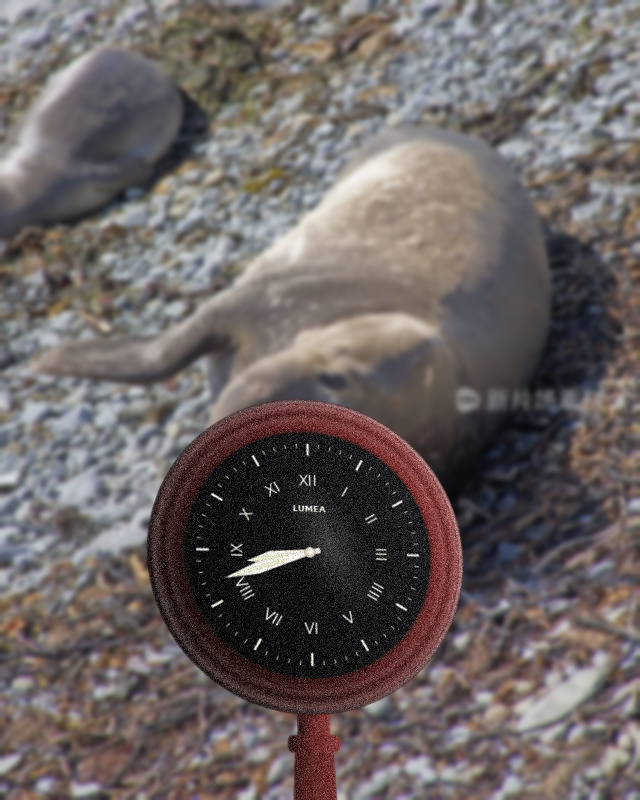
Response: **8:42**
